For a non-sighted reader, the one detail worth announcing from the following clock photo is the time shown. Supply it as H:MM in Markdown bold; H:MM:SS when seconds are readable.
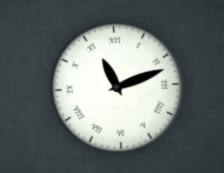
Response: **11:12**
